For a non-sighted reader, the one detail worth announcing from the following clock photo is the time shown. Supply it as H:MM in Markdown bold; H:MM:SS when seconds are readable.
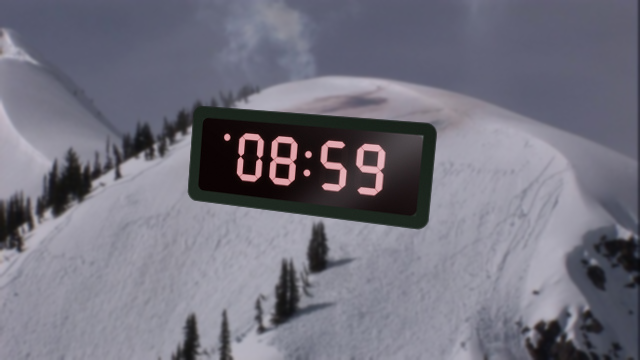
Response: **8:59**
